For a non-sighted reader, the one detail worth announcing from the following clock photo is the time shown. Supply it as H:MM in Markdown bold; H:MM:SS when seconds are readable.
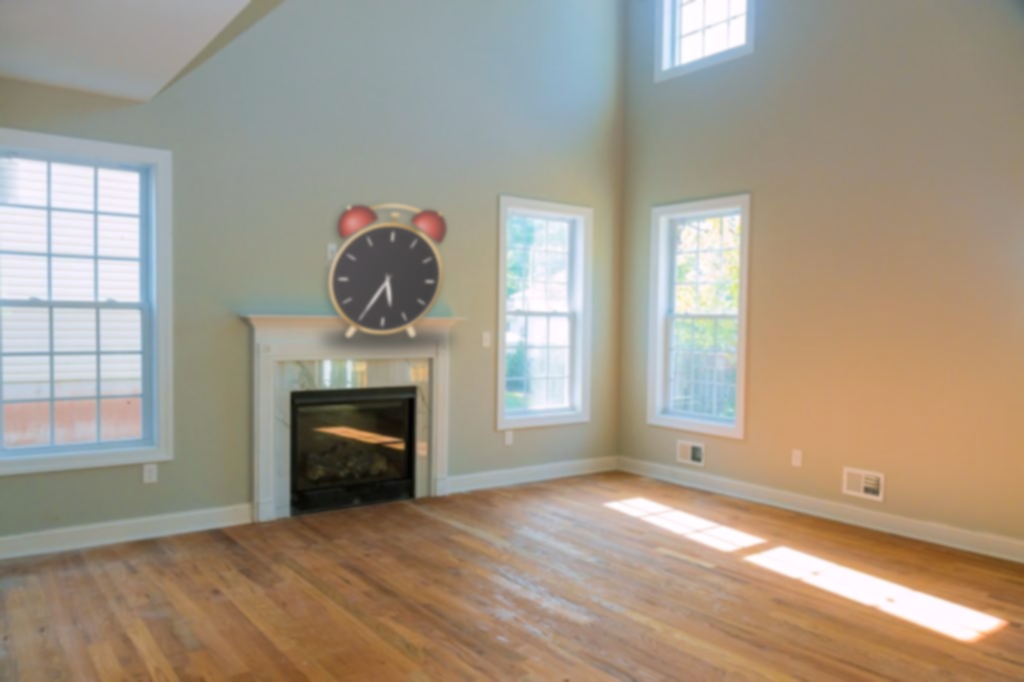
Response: **5:35**
